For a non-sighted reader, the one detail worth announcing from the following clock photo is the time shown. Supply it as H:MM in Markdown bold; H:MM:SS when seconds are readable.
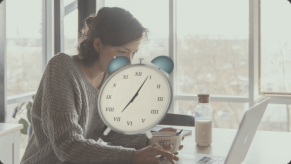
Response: **7:04**
